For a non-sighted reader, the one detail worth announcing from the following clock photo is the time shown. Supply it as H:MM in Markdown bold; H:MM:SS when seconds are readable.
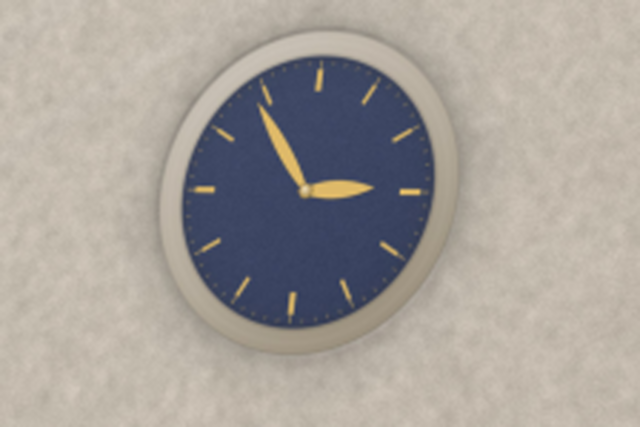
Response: **2:54**
